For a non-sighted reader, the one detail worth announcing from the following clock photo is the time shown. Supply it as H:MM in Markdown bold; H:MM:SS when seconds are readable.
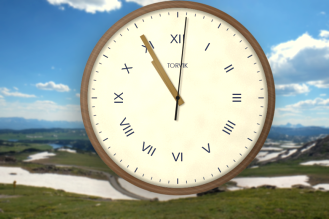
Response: **10:55:01**
